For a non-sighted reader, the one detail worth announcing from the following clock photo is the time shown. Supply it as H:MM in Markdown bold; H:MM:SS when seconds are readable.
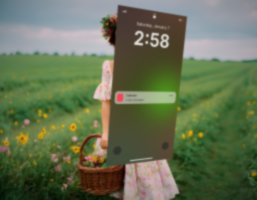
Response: **2:58**
